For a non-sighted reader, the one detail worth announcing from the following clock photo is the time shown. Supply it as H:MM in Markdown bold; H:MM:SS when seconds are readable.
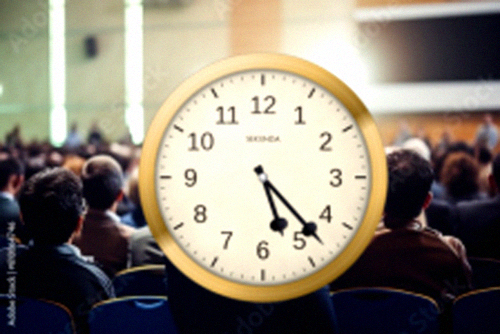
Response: **5:23**
